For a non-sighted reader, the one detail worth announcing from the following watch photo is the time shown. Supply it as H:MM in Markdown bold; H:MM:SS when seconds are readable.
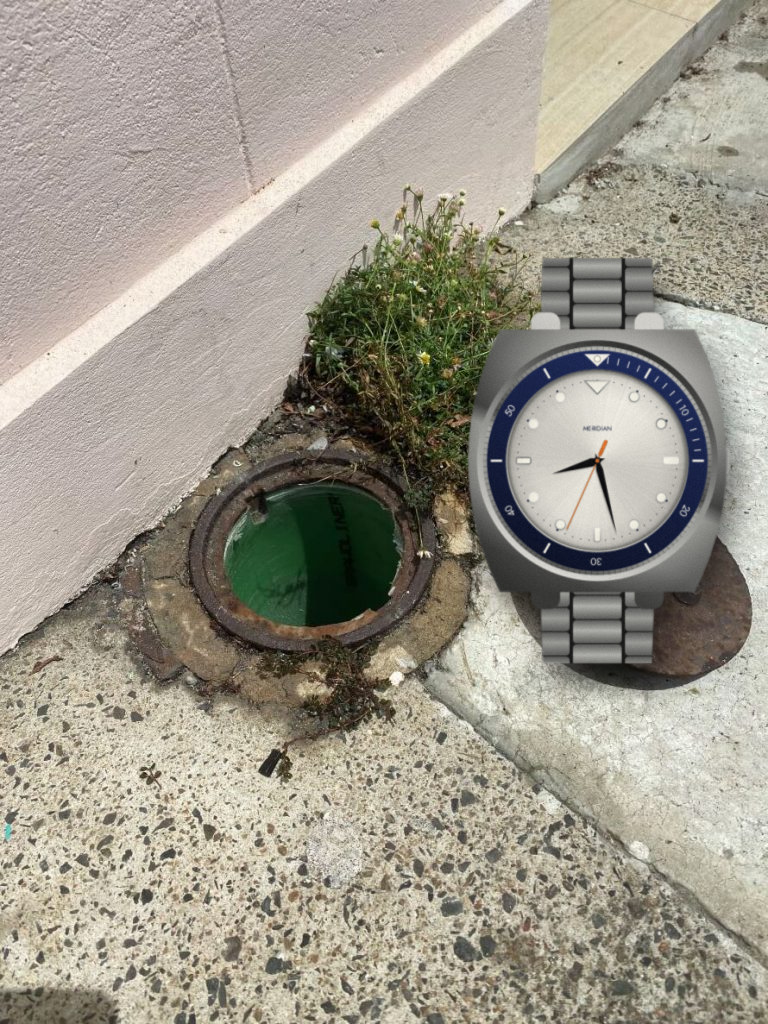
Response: **8:27:34**
